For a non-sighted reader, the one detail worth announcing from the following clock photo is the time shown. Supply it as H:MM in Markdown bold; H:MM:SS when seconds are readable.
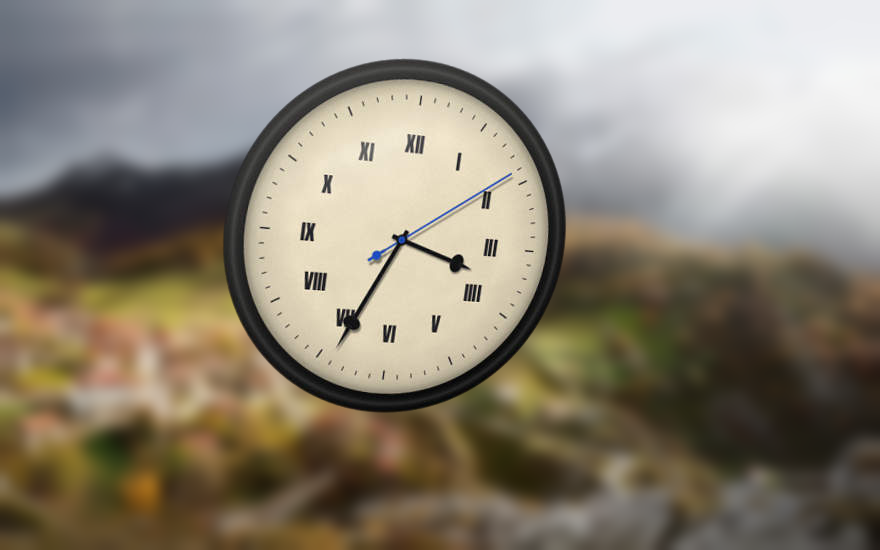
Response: **3:34:09**
